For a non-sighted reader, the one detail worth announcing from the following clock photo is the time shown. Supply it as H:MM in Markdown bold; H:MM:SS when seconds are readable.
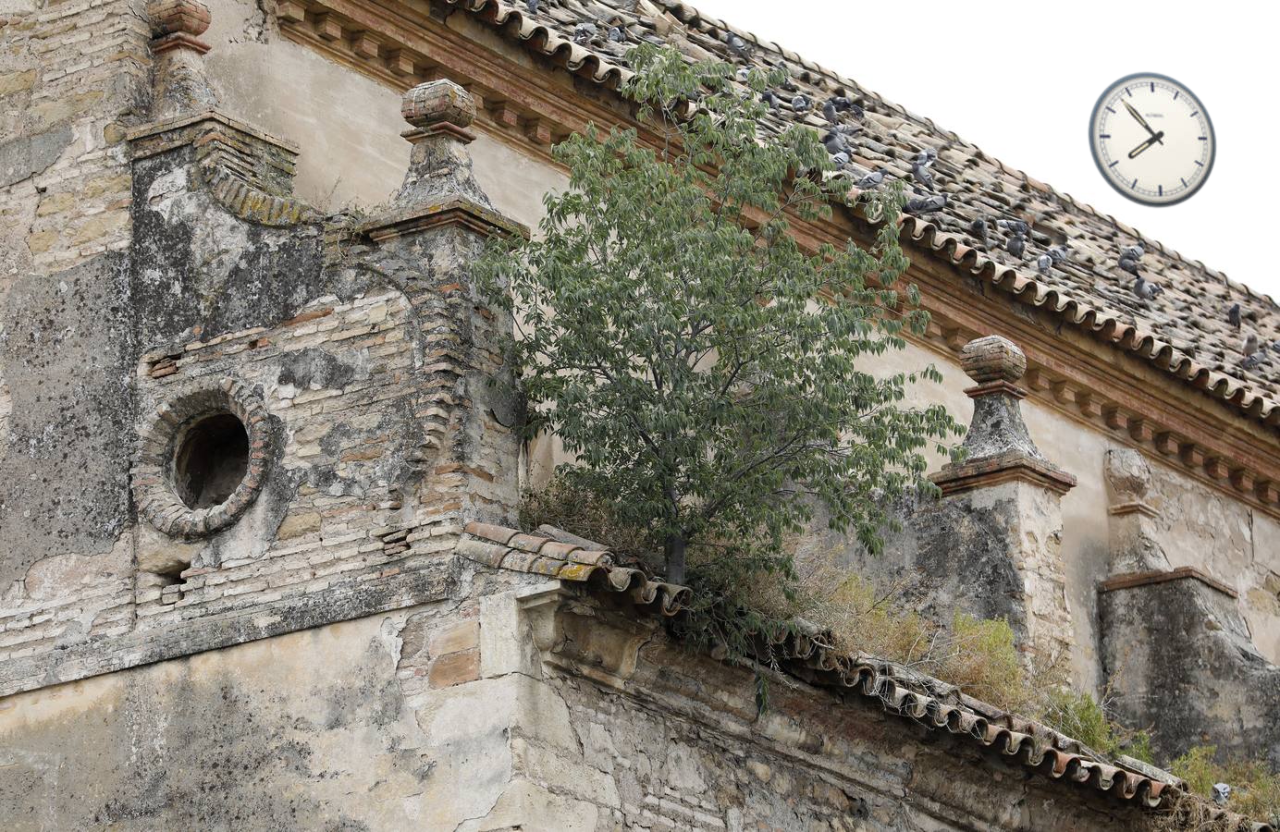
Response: **7:53**
